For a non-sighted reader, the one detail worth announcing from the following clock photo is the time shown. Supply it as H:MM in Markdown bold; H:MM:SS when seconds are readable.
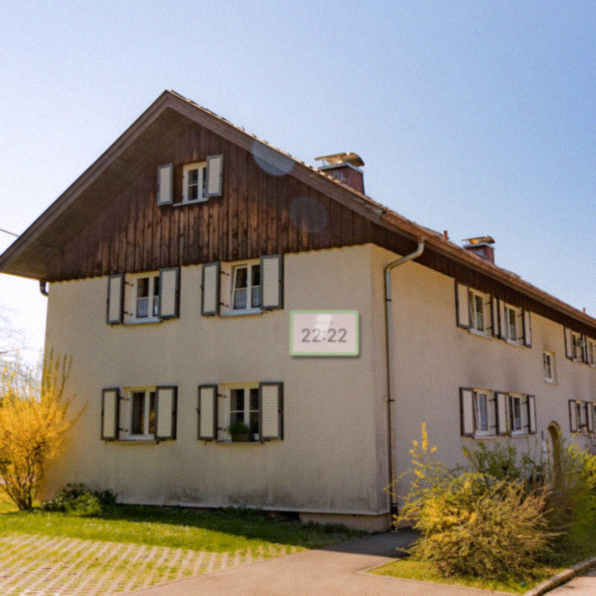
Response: **22:22**
